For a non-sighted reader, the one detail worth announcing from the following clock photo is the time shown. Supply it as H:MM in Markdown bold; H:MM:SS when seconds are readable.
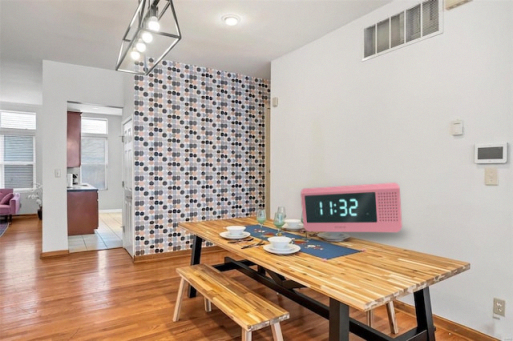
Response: **11:32**
